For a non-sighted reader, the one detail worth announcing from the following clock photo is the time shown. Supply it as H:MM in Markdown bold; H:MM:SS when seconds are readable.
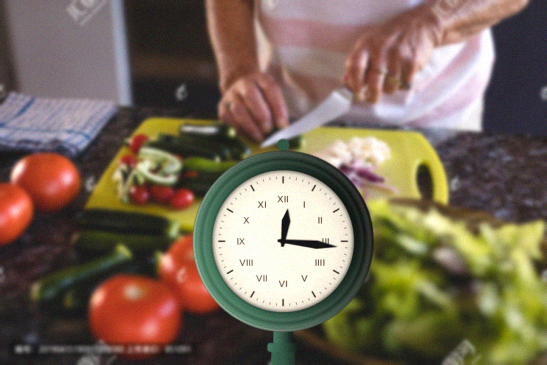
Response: **12:16**
